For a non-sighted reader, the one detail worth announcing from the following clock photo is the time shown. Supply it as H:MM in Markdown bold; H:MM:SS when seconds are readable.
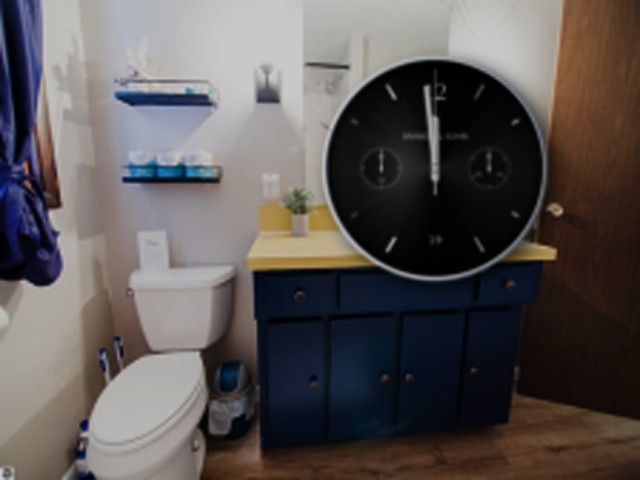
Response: **11:59**
